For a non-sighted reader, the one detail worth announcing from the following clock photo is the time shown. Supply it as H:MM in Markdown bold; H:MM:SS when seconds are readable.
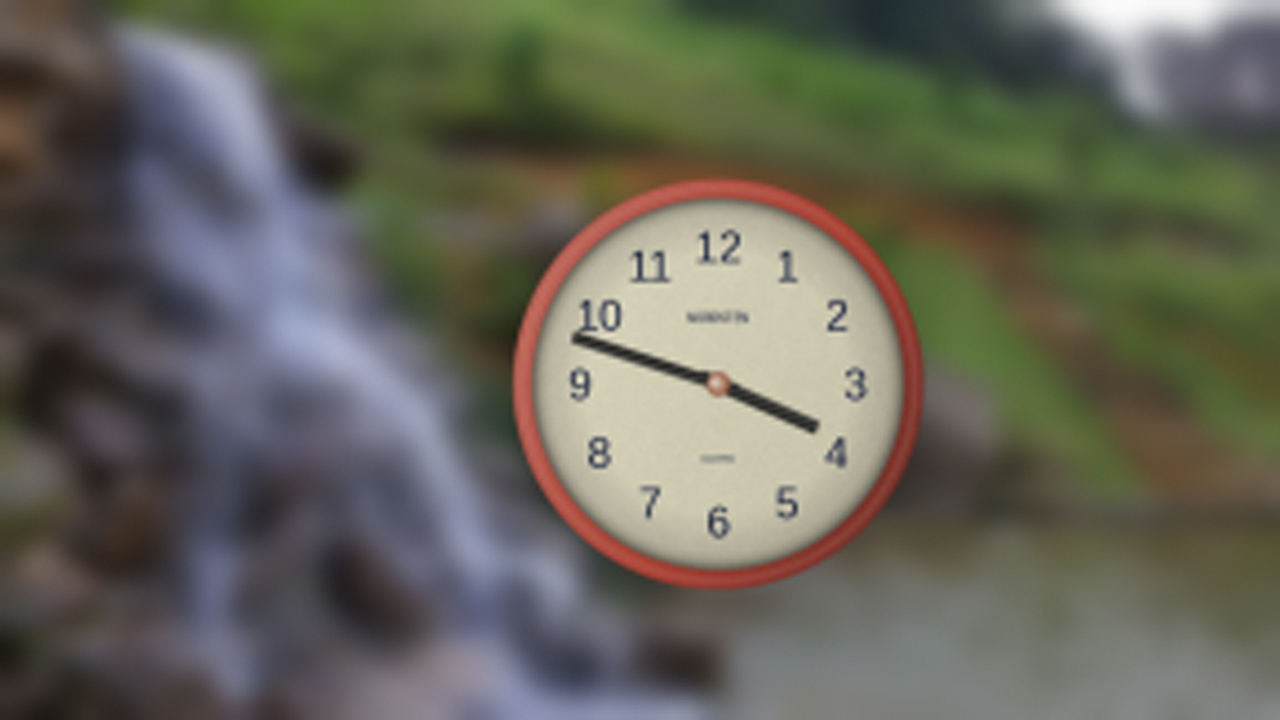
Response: **3:48**
